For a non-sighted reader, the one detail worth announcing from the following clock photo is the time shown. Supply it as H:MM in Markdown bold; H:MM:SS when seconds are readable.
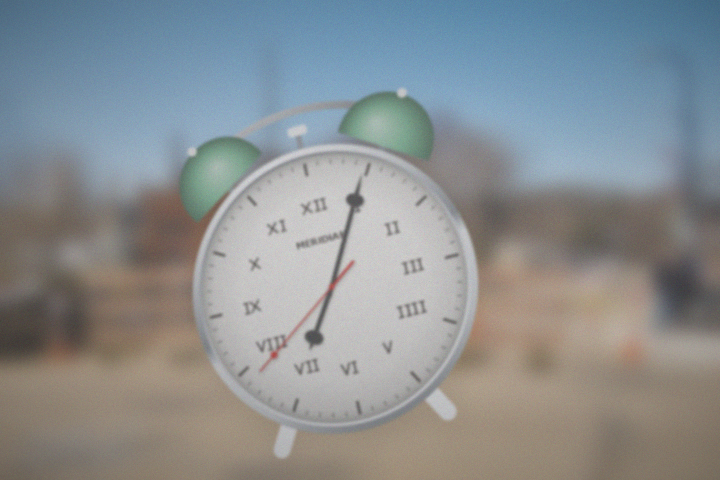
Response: **7:04:39**
